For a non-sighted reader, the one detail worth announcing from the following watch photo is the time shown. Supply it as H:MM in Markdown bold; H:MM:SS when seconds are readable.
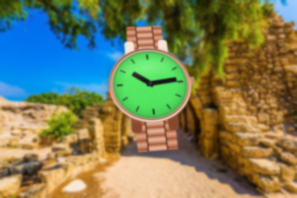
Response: **10:14**
